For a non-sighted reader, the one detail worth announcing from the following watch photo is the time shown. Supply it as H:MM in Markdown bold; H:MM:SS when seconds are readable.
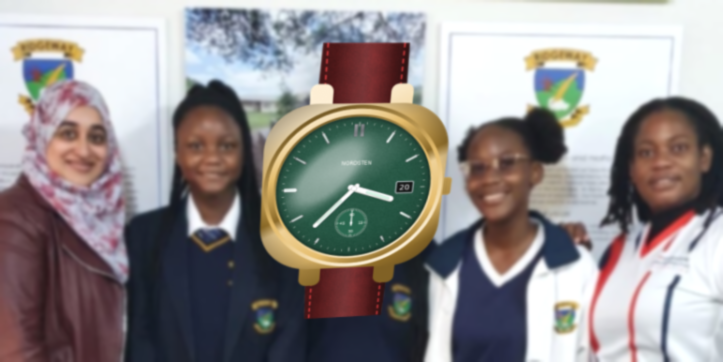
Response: **3:37**
